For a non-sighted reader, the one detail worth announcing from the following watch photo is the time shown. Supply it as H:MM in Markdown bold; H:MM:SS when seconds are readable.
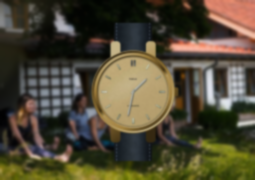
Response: **1:32**
